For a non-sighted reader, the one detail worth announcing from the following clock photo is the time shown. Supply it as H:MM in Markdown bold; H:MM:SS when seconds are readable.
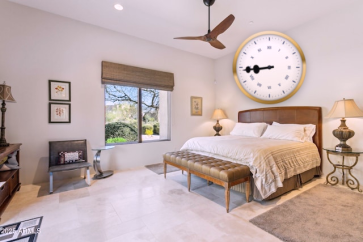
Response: **8:44**
